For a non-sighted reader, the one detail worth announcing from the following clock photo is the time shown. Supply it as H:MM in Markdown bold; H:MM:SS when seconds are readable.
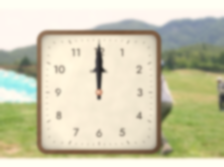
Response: **12:00**
